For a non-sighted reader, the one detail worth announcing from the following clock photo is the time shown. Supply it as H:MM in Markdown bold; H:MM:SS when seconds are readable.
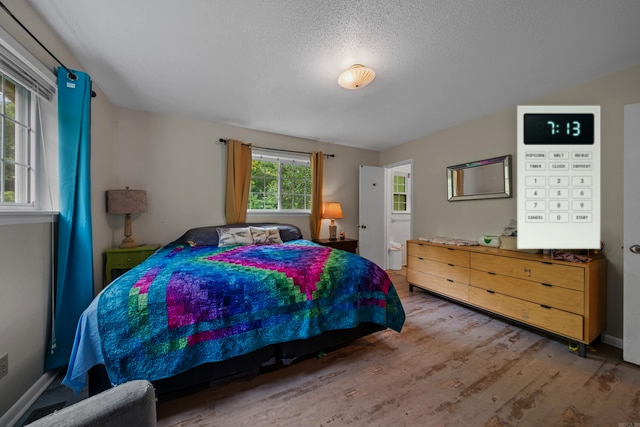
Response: **7:13**
